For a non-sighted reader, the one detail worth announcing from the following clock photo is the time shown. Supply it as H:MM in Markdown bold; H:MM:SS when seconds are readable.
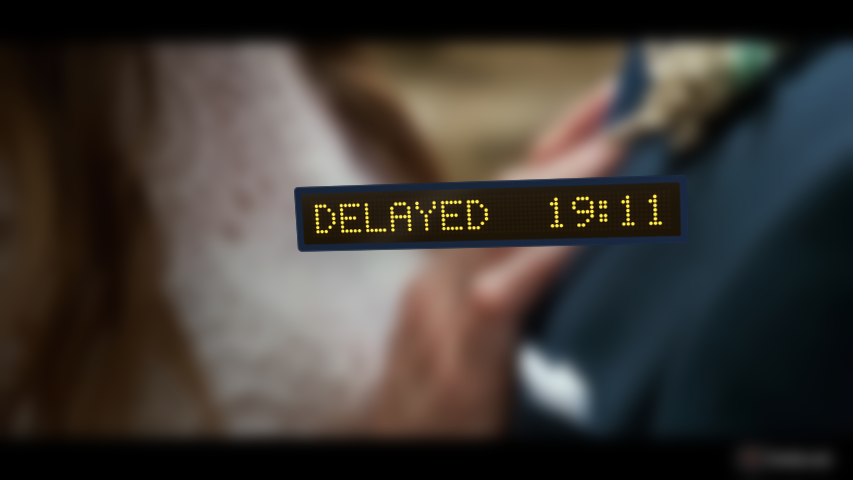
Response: **19:11**
